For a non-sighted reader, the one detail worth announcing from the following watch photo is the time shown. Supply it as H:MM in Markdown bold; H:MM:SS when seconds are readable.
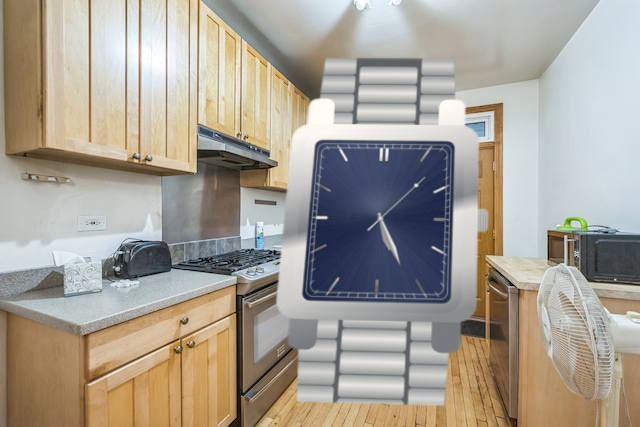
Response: **5:26:07**
